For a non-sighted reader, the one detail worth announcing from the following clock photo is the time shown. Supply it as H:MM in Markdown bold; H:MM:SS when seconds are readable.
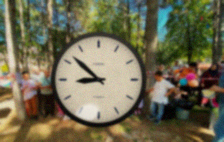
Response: **8:52**
